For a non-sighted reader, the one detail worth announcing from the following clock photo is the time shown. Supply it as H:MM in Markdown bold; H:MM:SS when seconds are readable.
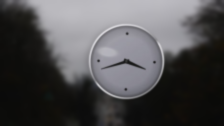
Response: **3:42**
